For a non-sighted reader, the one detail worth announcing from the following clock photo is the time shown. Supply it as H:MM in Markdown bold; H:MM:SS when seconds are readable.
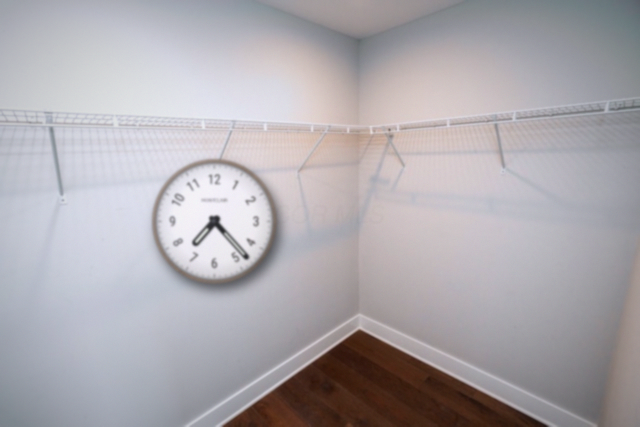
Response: **7:23**
